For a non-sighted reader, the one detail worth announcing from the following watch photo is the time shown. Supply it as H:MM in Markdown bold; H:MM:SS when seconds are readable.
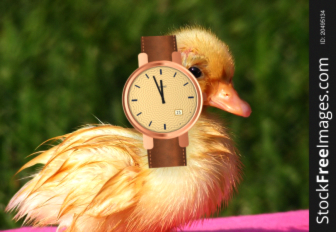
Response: **11:57**
